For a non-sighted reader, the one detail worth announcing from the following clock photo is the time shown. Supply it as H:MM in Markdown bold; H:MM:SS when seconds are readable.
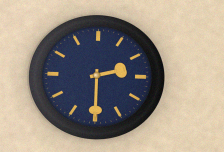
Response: **2:30**
